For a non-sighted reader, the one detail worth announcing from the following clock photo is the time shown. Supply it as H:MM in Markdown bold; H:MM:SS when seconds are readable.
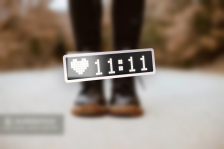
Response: **11:11**
